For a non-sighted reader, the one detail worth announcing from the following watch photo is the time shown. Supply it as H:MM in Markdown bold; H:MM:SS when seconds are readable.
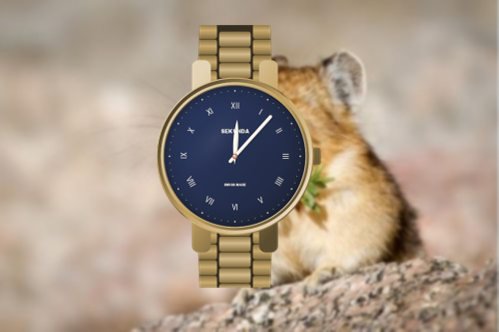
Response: **12:07**
